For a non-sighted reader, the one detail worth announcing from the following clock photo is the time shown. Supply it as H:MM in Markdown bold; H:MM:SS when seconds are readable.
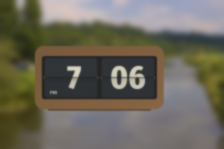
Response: **7:06**
